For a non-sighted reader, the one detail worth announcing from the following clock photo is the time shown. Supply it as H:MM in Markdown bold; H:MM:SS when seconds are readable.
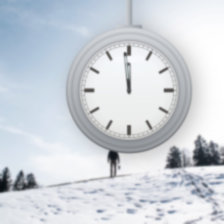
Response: **11:59**
